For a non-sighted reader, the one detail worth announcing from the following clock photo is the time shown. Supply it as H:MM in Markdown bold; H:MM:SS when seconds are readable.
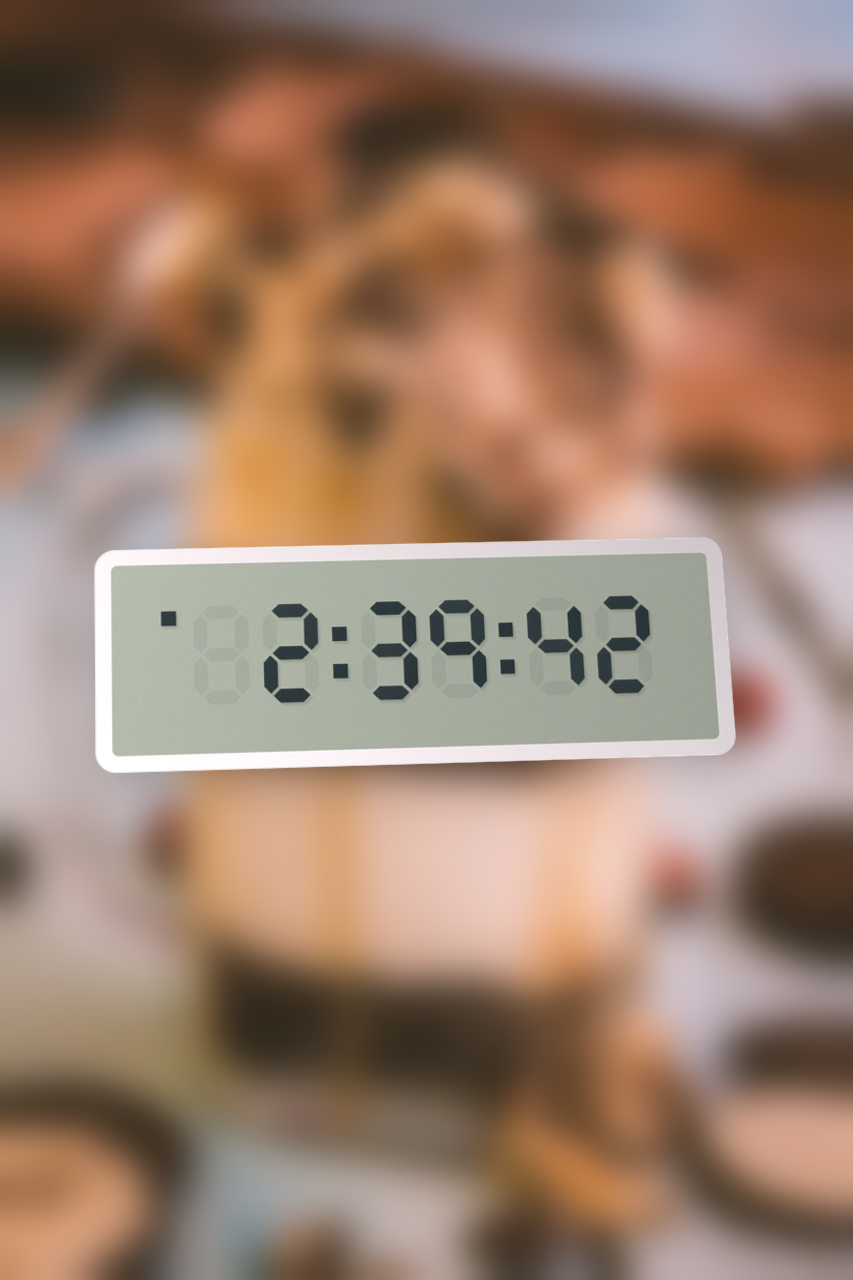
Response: **2:39:42**
